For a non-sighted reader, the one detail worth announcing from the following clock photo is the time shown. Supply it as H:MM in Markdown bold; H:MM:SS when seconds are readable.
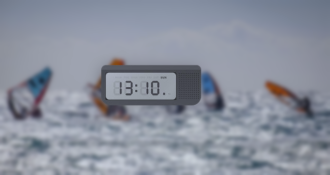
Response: **13:10**
